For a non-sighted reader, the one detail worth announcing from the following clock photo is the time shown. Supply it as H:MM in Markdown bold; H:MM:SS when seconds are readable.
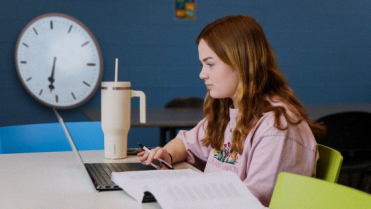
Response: **6:32**
